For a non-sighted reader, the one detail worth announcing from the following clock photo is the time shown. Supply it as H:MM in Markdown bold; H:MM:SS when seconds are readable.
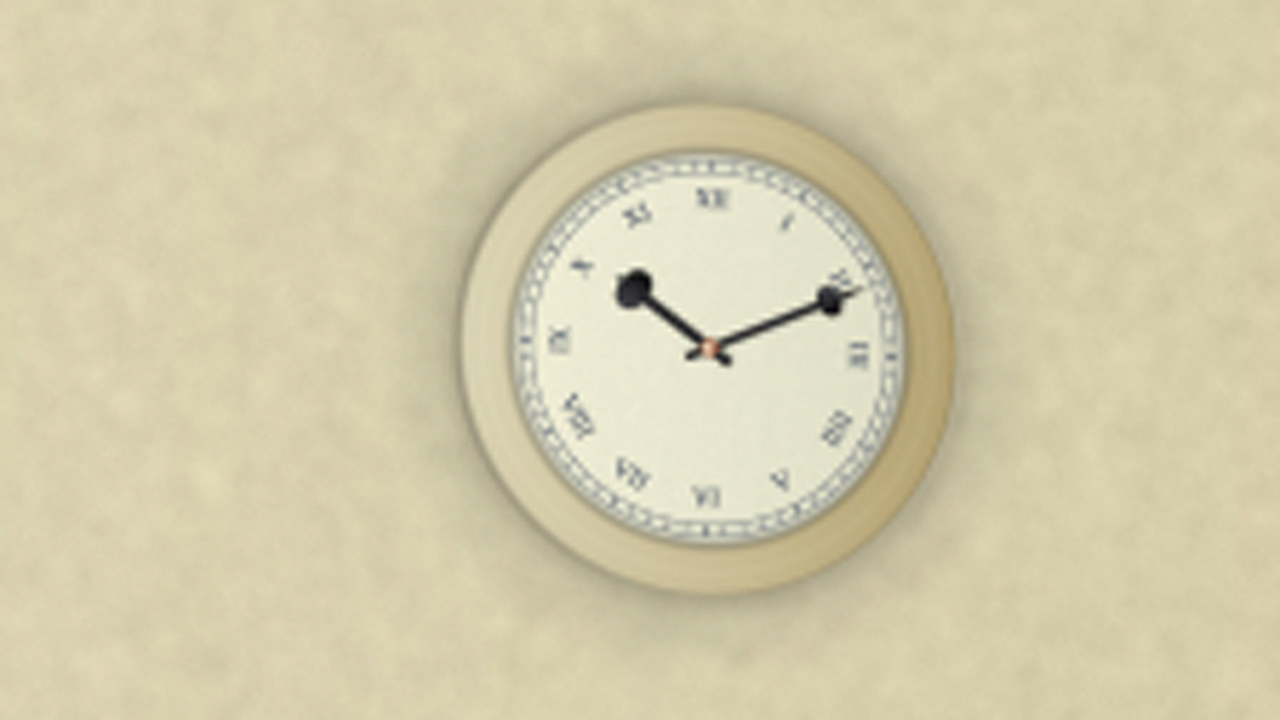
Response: **10:11**
